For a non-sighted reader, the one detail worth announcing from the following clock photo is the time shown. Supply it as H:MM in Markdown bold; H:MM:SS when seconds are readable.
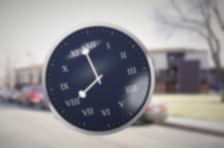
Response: **7:58**
